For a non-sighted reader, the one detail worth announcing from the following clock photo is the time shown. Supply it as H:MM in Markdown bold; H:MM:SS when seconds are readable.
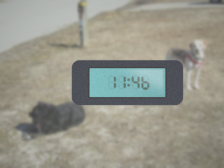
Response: **11:46**
